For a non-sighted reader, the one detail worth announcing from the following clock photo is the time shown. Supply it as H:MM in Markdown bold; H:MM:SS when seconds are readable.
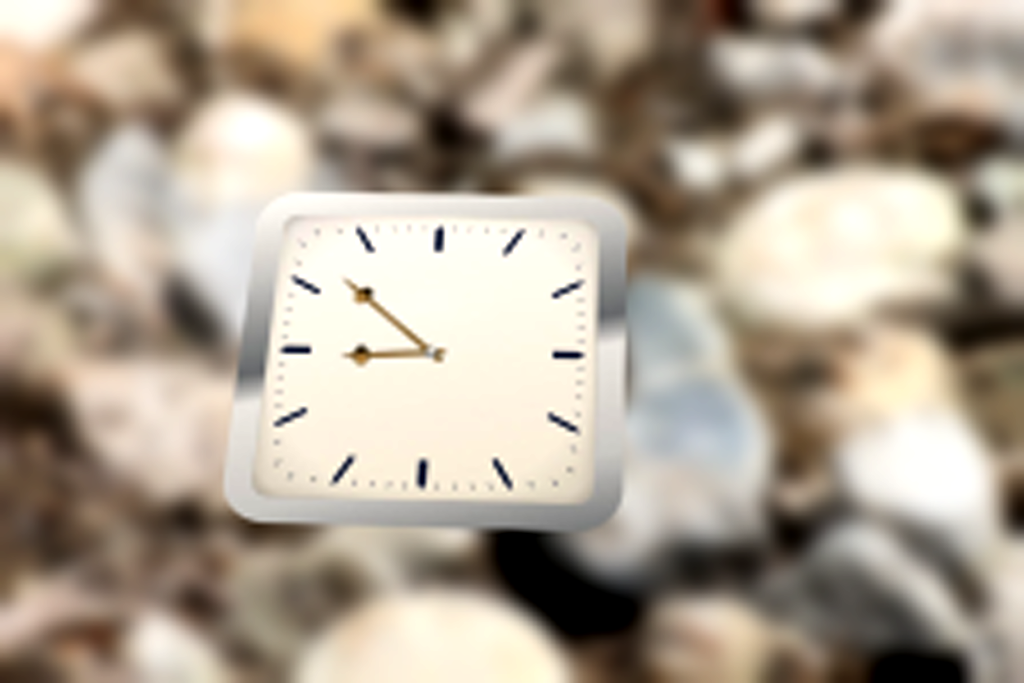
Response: **8:52**
